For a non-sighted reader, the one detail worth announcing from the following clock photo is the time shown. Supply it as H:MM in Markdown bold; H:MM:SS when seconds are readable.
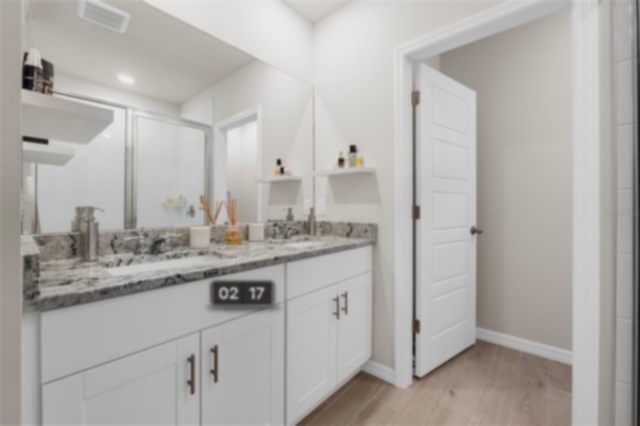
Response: **2:17**
